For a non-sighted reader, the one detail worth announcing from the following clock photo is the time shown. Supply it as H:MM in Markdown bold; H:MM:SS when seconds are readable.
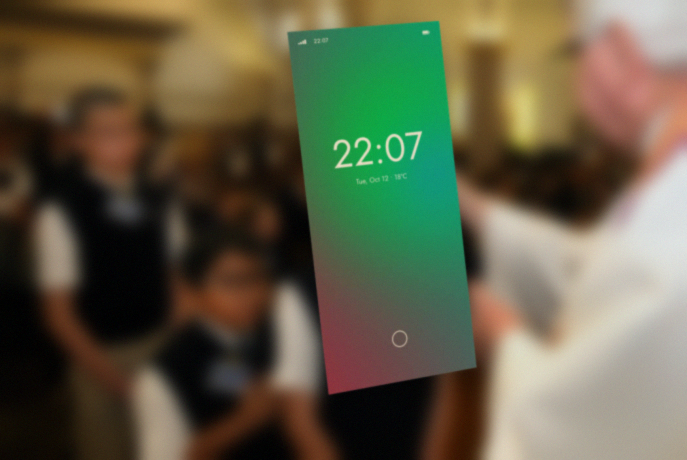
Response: **22:07**
